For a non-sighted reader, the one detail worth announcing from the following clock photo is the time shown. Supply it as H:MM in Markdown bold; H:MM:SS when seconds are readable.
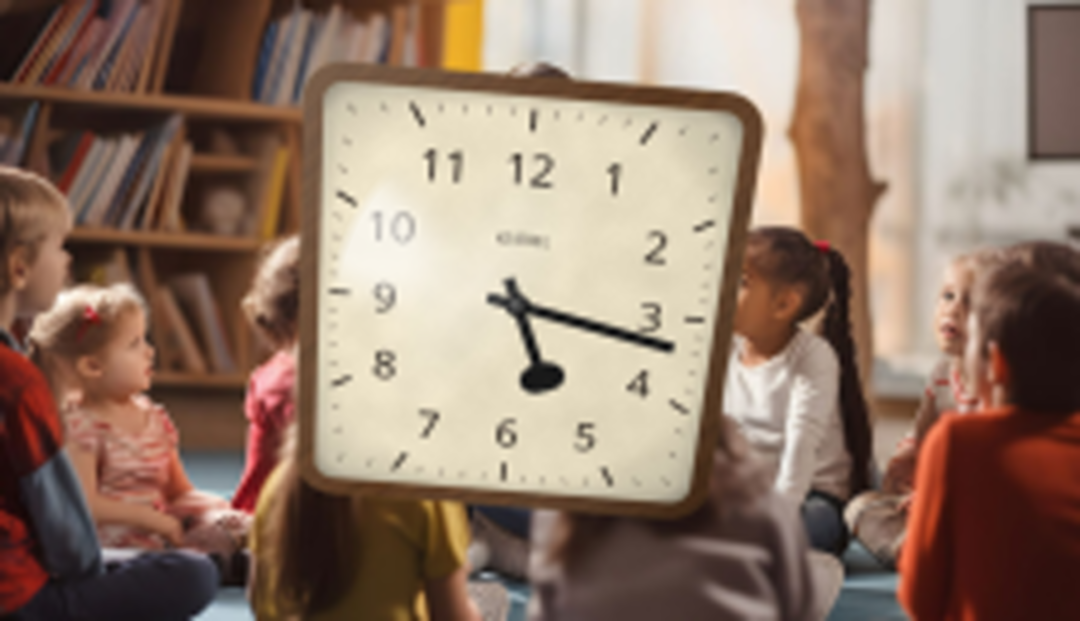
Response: **5:17**
